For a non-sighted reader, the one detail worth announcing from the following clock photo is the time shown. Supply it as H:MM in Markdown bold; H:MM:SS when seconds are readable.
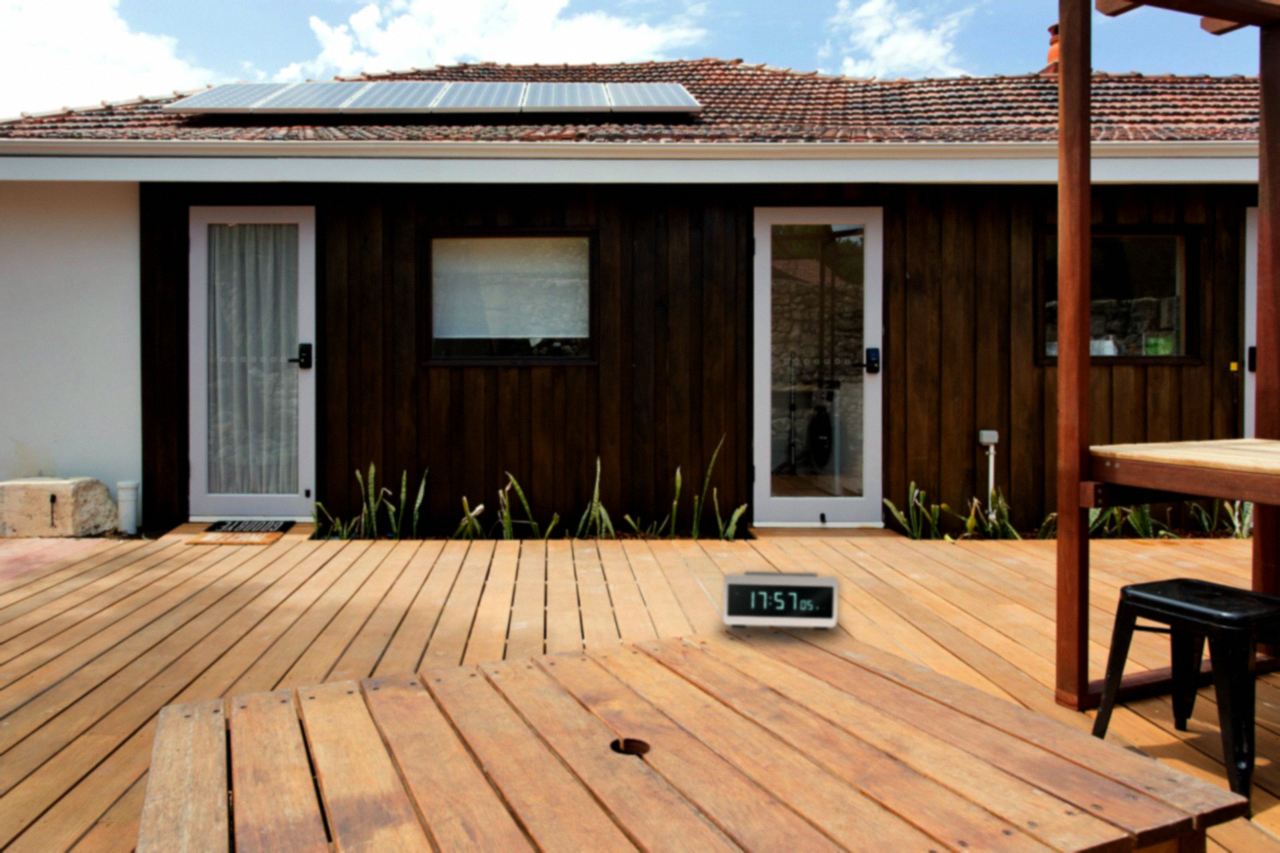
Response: **17:57**
